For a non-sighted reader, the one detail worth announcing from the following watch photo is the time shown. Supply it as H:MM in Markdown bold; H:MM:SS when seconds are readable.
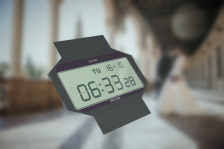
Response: **6:33:28**
